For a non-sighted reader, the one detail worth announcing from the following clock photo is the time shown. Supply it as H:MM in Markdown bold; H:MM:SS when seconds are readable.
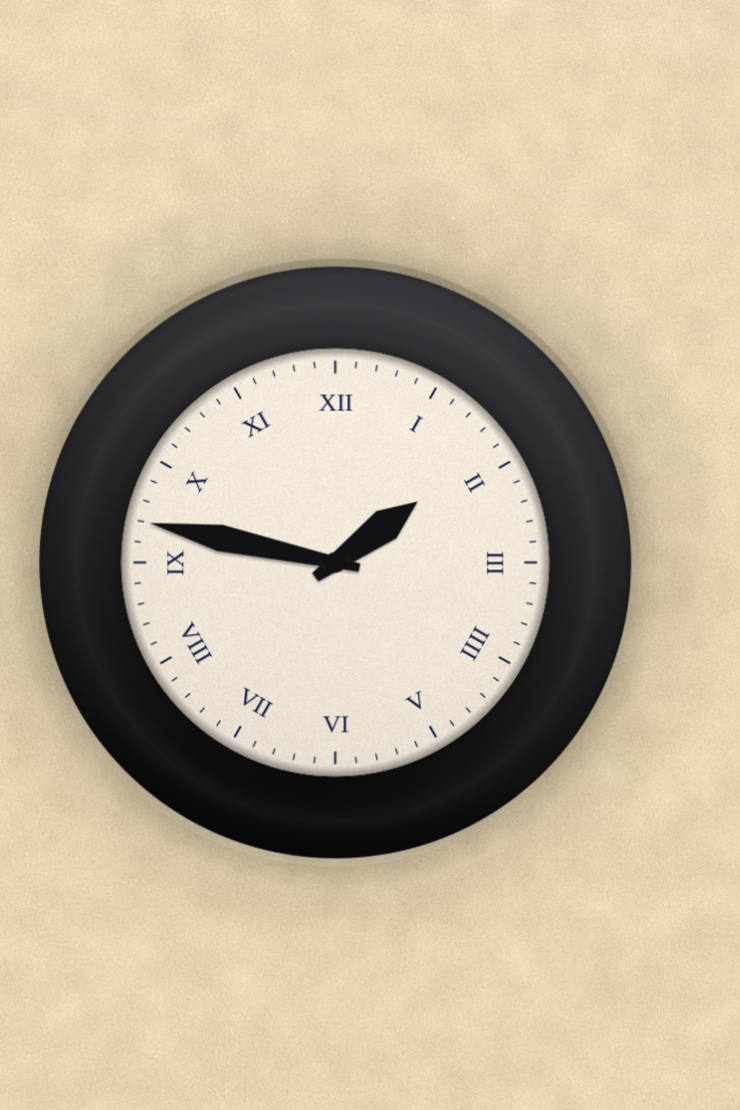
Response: **1:47**
